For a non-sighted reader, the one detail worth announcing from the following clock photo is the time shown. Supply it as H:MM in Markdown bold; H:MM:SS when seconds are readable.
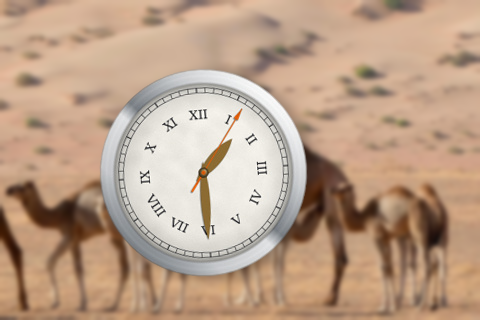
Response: **1:30:06**
